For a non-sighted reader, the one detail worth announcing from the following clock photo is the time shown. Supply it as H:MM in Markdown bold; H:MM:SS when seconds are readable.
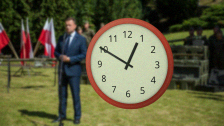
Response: **12:50**
